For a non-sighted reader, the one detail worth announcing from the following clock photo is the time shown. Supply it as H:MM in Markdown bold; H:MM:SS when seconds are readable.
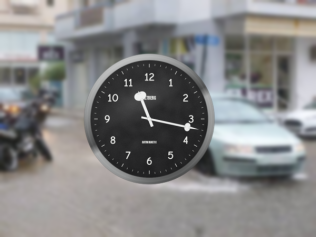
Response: **11:17**
